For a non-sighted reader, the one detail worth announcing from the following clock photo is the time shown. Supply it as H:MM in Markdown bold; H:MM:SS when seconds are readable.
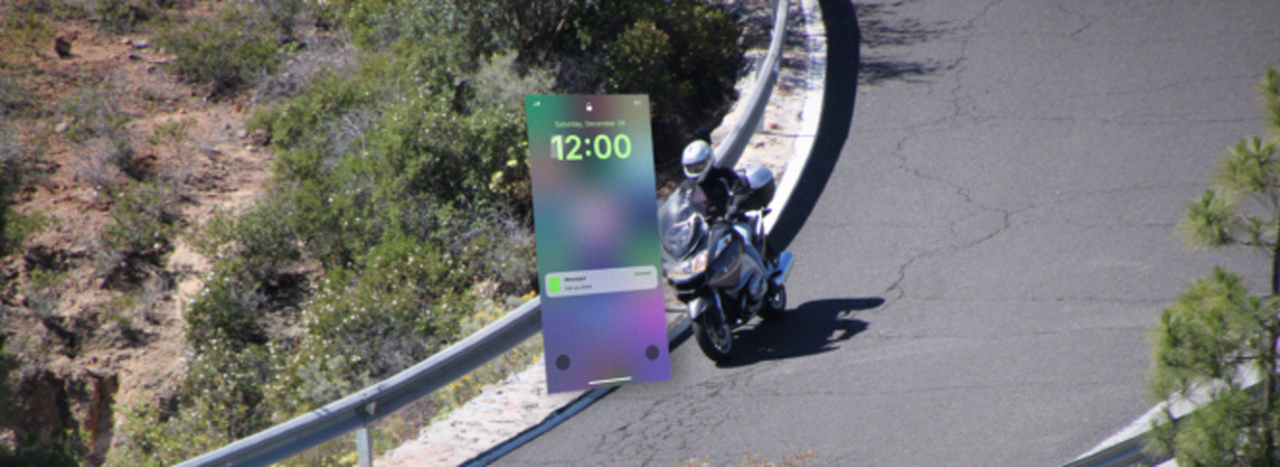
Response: **12:00**
